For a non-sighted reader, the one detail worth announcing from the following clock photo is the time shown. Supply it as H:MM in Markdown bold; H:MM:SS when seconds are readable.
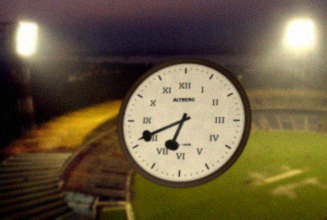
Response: **6:41**
